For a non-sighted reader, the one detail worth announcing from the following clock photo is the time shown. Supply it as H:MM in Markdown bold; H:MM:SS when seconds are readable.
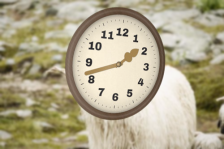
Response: **1:42**
